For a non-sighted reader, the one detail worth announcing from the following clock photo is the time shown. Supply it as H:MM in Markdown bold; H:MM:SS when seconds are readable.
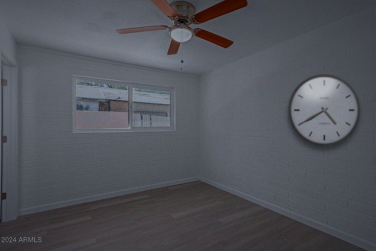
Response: **4:40**
